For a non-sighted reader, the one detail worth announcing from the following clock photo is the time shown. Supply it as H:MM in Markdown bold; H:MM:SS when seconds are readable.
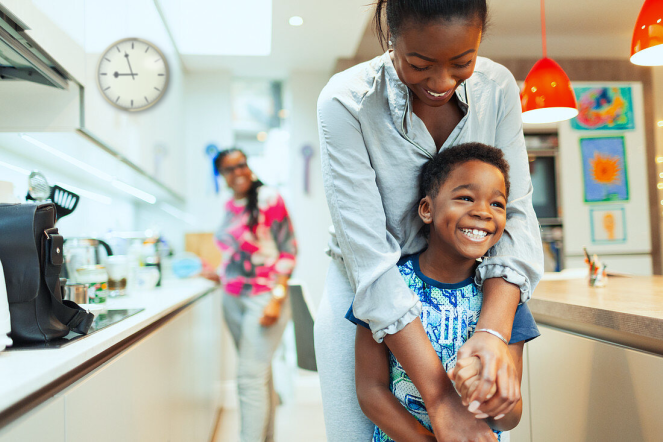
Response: **8:57**
